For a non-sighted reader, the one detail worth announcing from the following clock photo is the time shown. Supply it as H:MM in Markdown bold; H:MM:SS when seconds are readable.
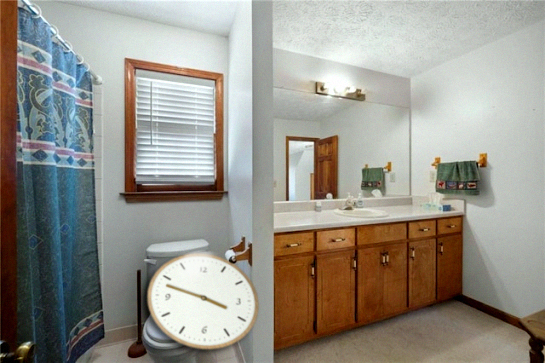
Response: **3:48**
